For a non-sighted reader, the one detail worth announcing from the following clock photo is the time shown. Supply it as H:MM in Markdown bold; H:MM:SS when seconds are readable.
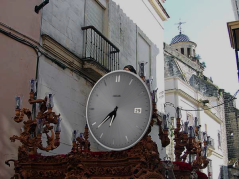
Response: **6:38**
